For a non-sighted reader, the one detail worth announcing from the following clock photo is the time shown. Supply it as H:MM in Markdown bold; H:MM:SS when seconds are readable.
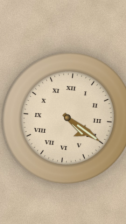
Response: **4:20**
